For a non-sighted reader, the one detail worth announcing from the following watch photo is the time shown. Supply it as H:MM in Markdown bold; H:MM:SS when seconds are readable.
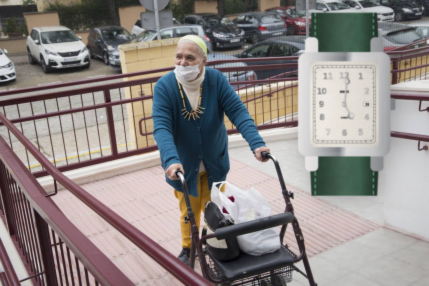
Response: **5:01**
